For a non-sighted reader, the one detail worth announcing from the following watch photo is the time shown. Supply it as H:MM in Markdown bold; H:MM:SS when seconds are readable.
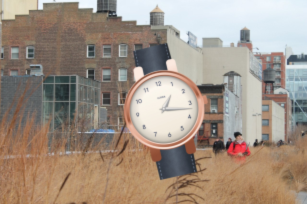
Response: **1:17**
